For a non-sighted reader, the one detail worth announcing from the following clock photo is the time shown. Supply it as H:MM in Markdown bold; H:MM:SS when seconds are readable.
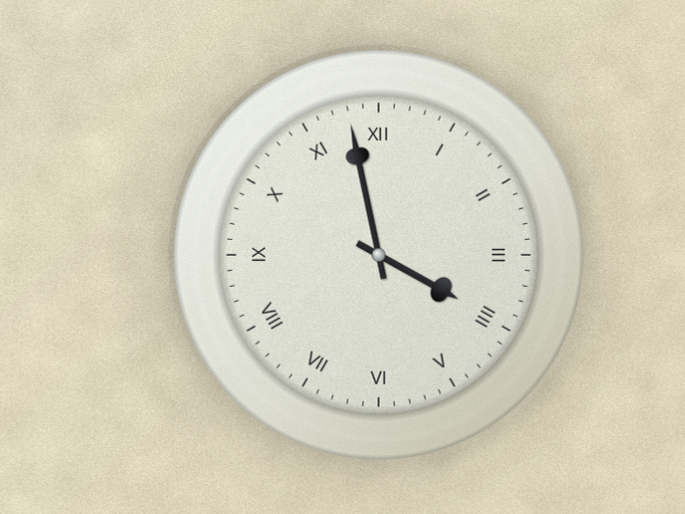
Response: **3:58**
